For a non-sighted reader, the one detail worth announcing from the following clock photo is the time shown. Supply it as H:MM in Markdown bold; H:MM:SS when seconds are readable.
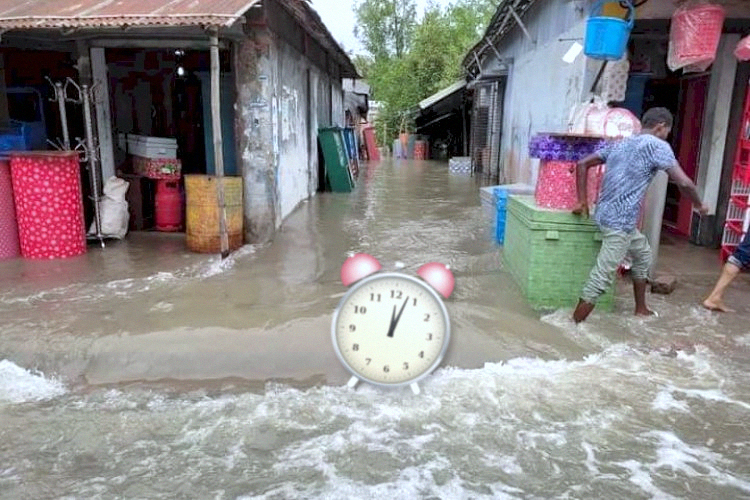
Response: **12:03**
